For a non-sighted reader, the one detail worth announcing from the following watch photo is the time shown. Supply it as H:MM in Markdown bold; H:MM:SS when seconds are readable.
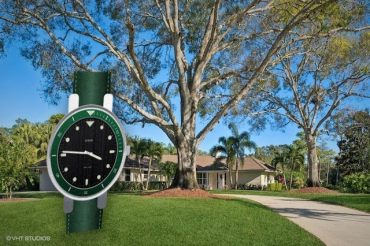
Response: **3:46**
